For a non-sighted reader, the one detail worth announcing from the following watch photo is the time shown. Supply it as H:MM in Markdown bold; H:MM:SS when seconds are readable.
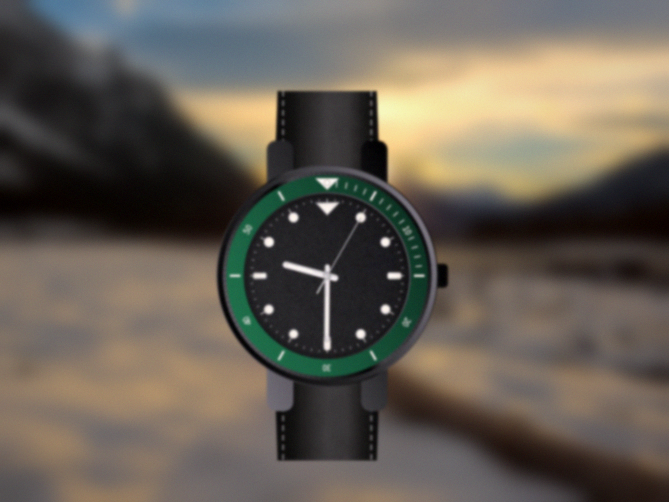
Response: **9:30:05**
